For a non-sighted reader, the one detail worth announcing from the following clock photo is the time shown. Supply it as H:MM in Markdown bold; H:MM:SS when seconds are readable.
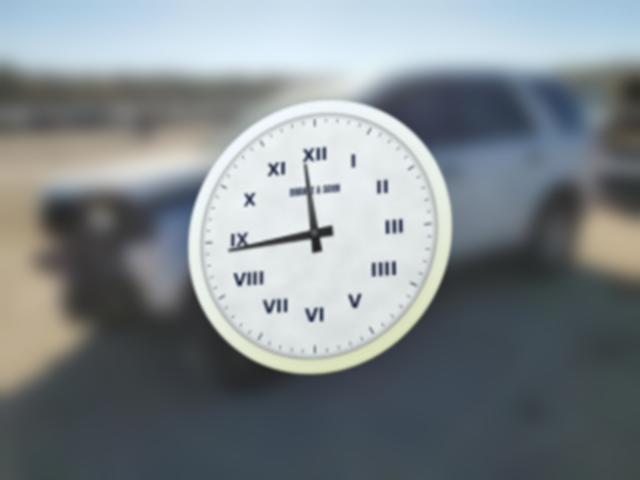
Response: **11:44**
